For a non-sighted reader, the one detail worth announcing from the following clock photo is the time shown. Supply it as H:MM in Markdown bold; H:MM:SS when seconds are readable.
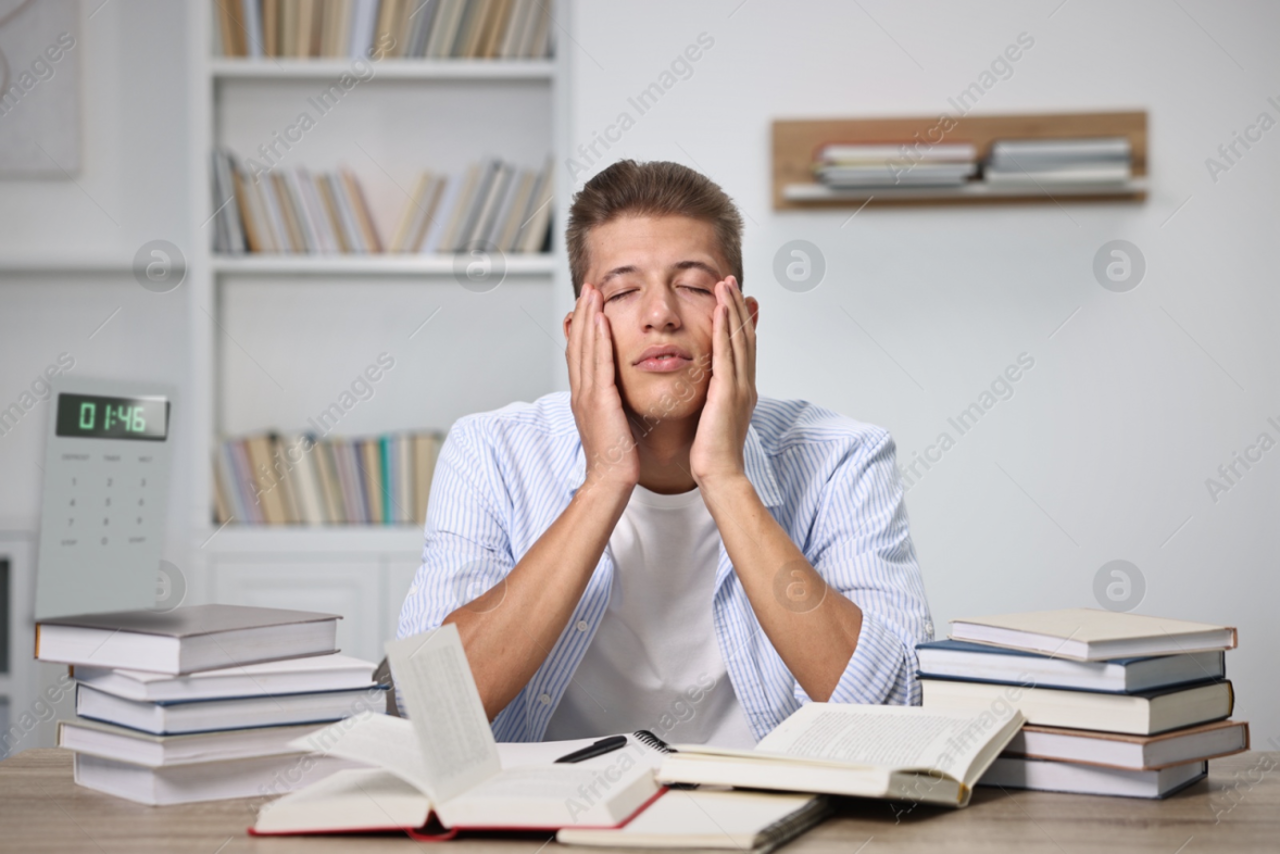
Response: **1:46**
